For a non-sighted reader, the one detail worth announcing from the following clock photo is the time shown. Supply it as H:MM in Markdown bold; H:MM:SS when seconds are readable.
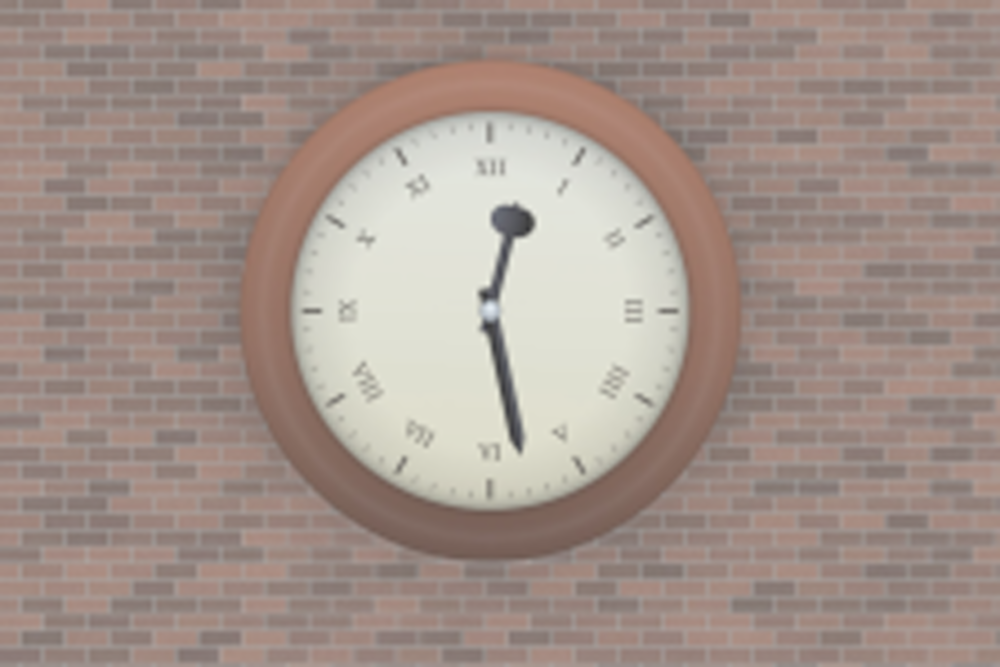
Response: **12:28**
